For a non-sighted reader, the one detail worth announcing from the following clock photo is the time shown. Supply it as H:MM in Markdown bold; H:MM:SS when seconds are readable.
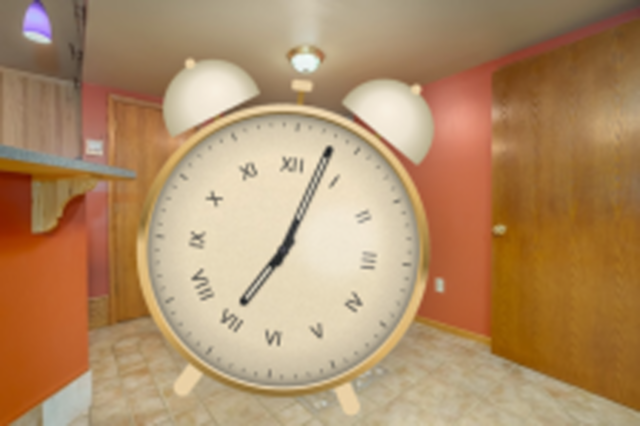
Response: **7:03**
